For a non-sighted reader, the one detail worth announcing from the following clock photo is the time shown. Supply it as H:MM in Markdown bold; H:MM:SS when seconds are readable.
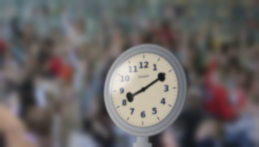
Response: **8:10**
